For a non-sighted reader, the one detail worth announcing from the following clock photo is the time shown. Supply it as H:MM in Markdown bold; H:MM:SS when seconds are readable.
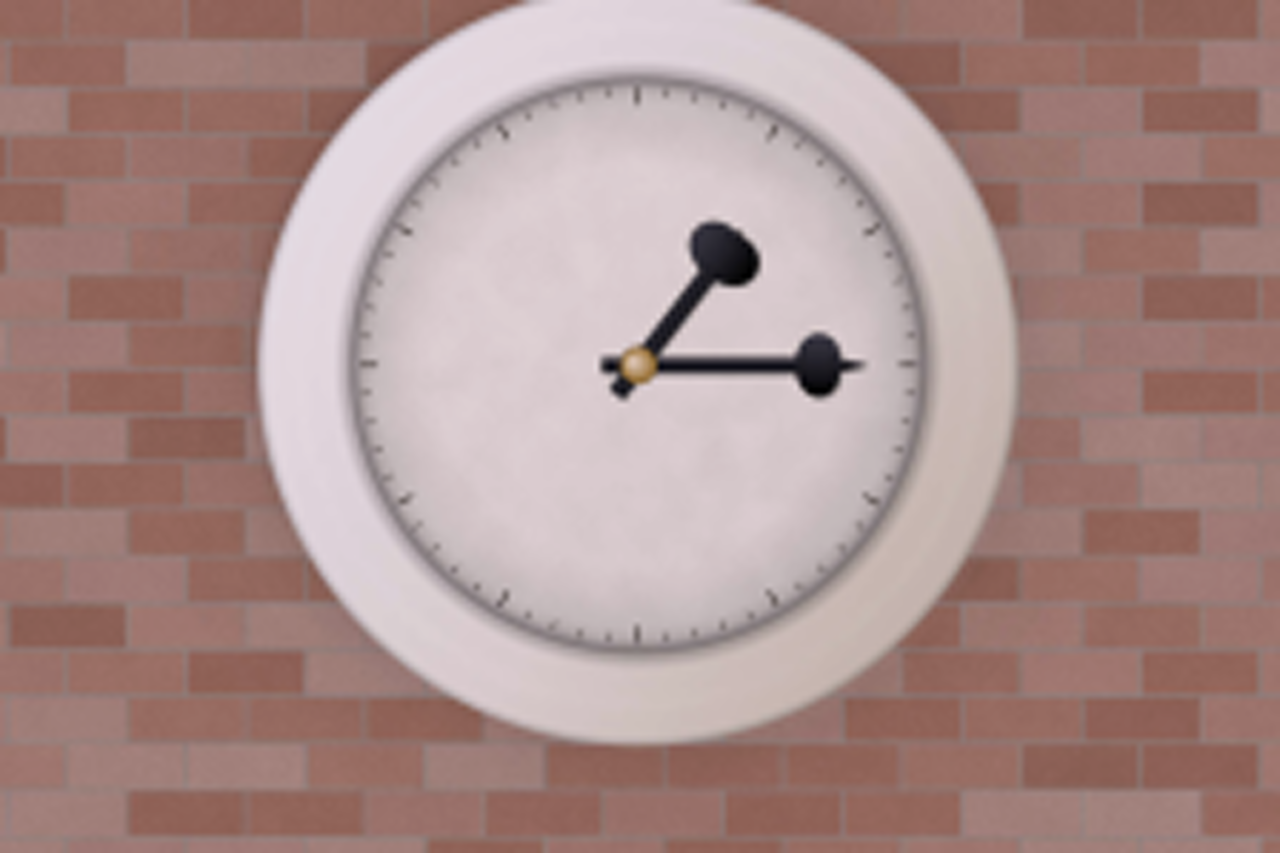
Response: **1:15**
